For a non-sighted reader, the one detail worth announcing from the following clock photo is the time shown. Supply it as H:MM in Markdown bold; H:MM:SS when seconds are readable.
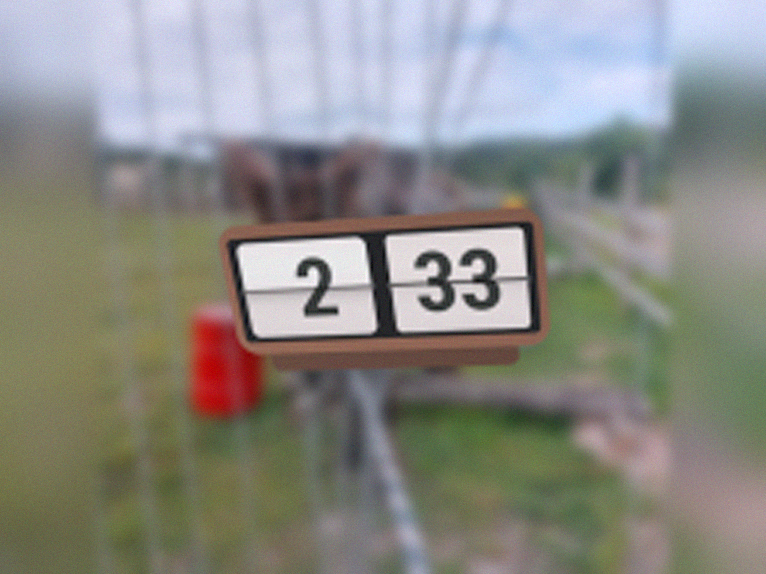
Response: **2:33**
